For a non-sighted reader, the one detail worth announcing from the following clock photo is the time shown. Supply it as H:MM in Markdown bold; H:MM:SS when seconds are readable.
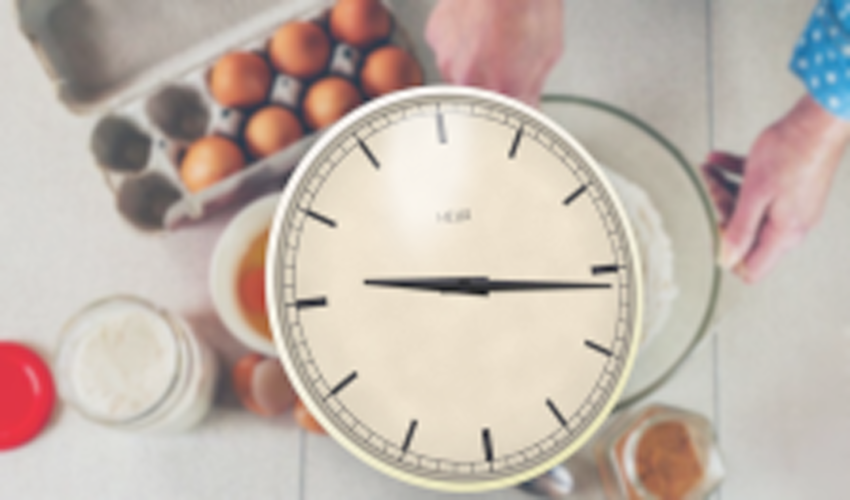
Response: **9:16**
